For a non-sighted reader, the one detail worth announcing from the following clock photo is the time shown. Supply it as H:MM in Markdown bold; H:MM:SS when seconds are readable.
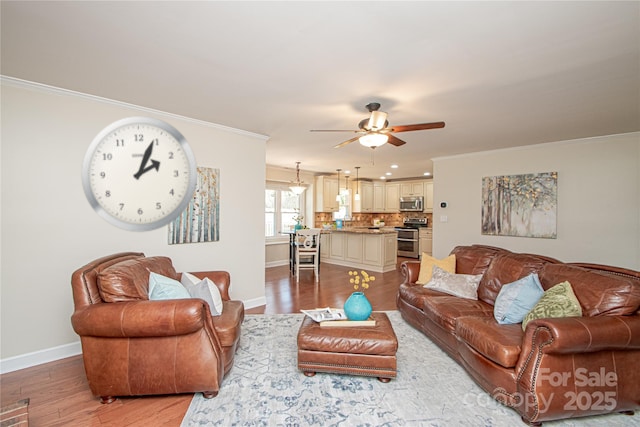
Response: **2:04**
